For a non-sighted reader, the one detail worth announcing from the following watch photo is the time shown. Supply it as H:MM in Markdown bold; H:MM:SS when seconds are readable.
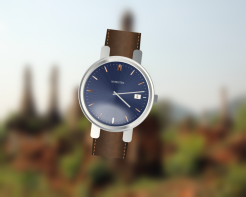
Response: **4:13**
